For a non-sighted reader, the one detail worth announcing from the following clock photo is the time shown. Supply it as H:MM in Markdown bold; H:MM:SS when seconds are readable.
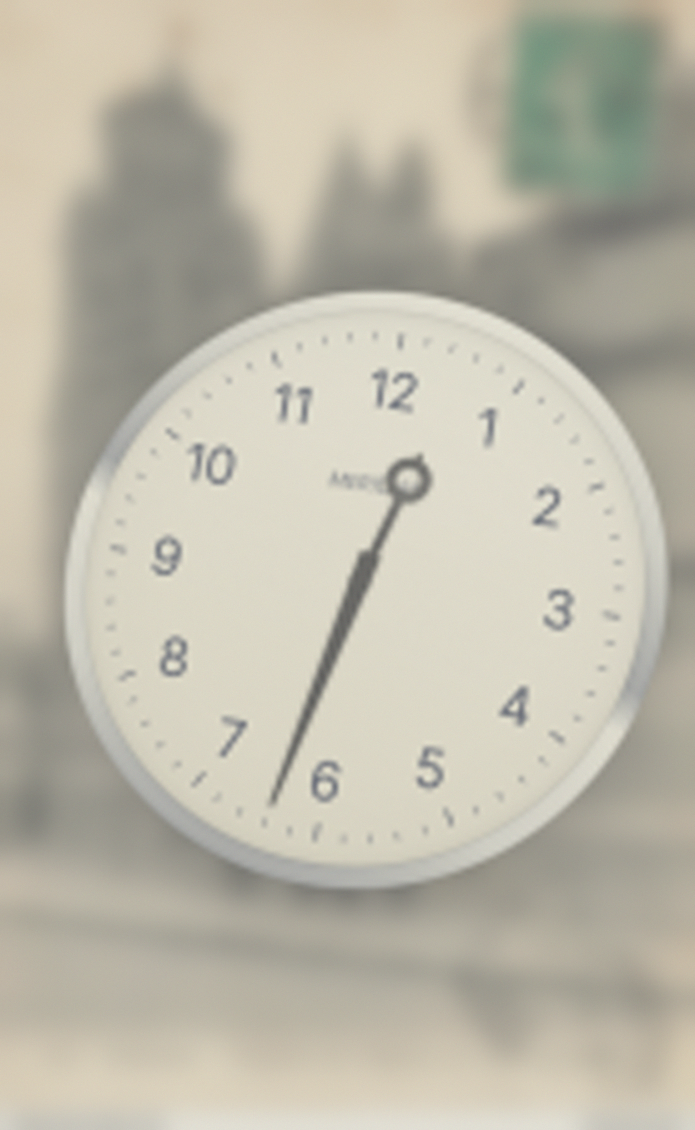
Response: **12:32**
